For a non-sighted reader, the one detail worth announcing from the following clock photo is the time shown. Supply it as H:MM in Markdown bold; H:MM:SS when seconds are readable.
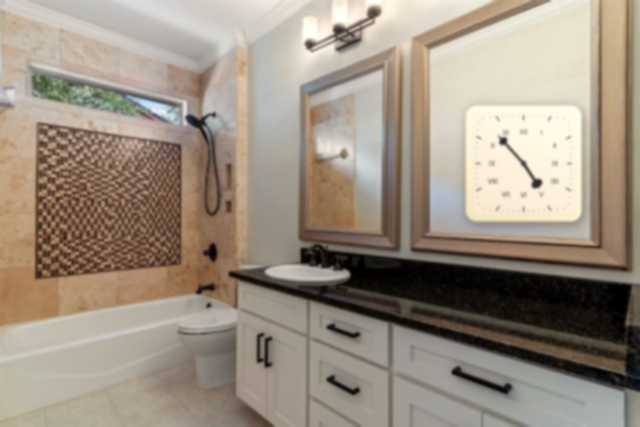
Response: **4:53**
